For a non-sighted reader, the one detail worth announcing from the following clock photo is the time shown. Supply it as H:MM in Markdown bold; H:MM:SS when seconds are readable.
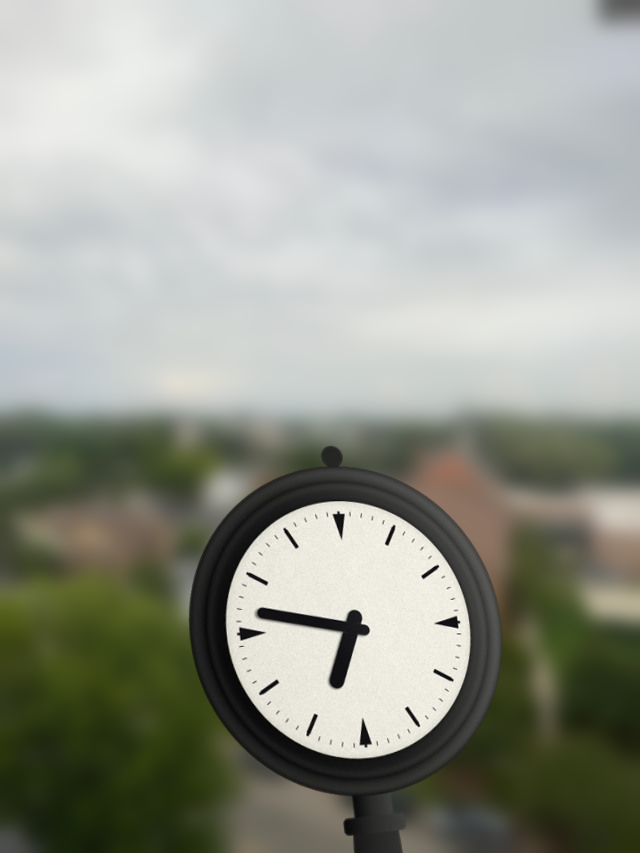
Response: **6:47**
